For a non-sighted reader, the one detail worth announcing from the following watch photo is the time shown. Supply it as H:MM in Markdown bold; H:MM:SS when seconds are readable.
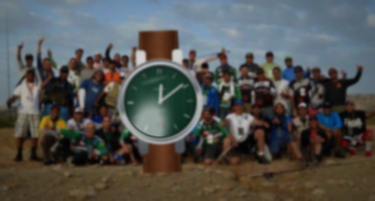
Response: **12:09**
